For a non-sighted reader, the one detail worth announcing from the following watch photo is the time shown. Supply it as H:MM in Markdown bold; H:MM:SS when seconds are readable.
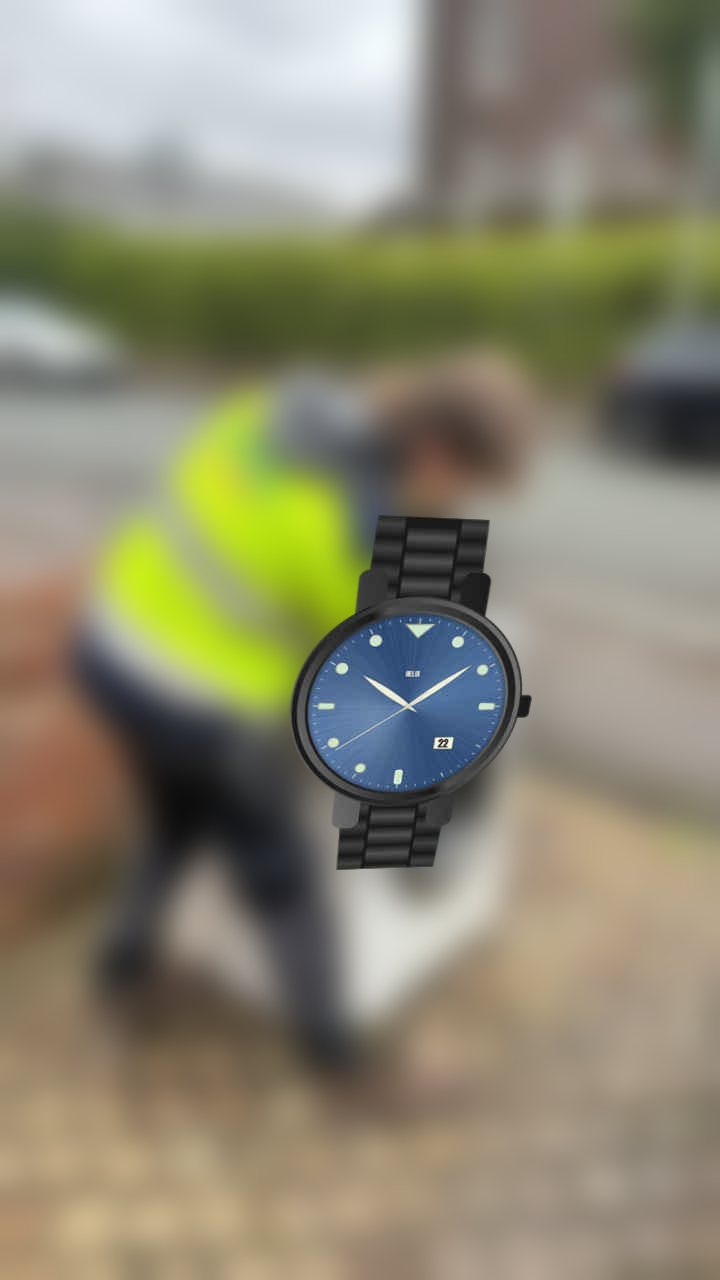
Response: **10:08:39**
